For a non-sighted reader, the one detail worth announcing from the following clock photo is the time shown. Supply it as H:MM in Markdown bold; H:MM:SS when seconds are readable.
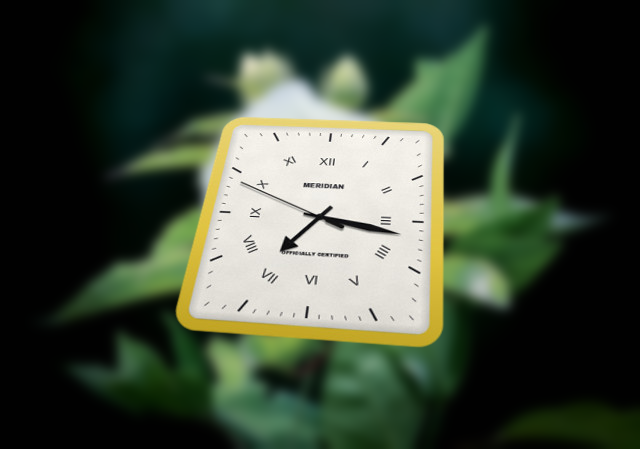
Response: **7:16:49**
